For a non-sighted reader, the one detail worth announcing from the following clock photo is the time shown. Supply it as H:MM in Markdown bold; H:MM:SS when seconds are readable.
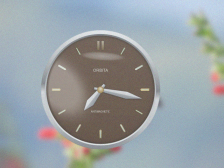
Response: **7:17**
